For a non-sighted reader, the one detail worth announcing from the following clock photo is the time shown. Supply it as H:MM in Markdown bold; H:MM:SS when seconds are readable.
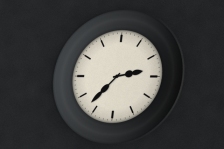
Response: **2:37**
